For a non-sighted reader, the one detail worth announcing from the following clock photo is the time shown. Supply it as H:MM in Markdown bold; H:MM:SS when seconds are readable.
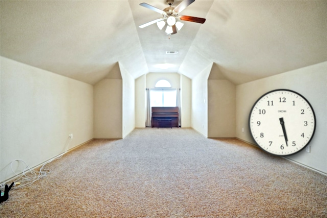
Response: **5:28**
